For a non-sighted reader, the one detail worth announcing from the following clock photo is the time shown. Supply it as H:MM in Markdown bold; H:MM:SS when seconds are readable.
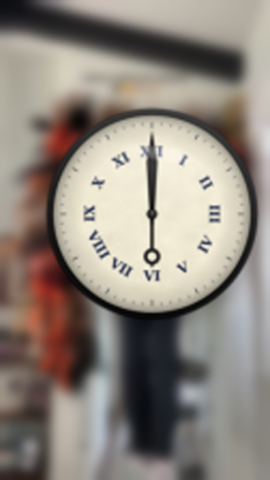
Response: **6:00**
